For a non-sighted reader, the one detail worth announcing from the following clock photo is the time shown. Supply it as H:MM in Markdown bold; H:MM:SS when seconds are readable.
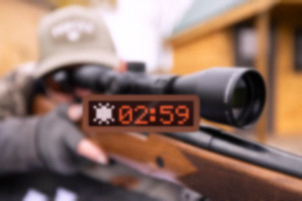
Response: **2:59**
